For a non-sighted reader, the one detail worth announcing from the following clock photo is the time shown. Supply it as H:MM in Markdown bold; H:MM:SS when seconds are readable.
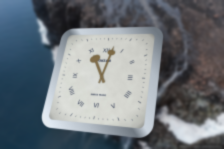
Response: **11:02**
